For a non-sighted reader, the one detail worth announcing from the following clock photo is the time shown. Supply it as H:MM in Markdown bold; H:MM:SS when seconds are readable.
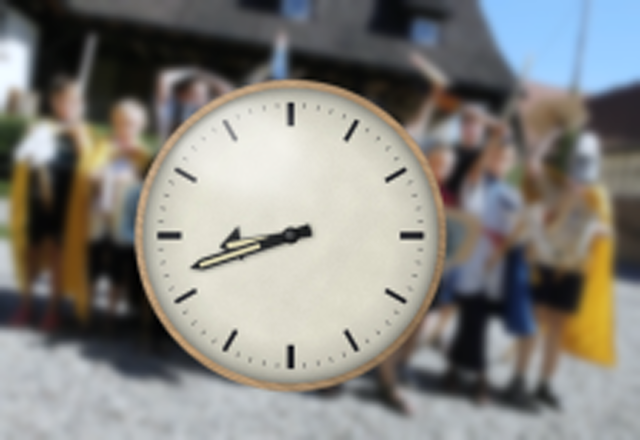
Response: **8:42**
